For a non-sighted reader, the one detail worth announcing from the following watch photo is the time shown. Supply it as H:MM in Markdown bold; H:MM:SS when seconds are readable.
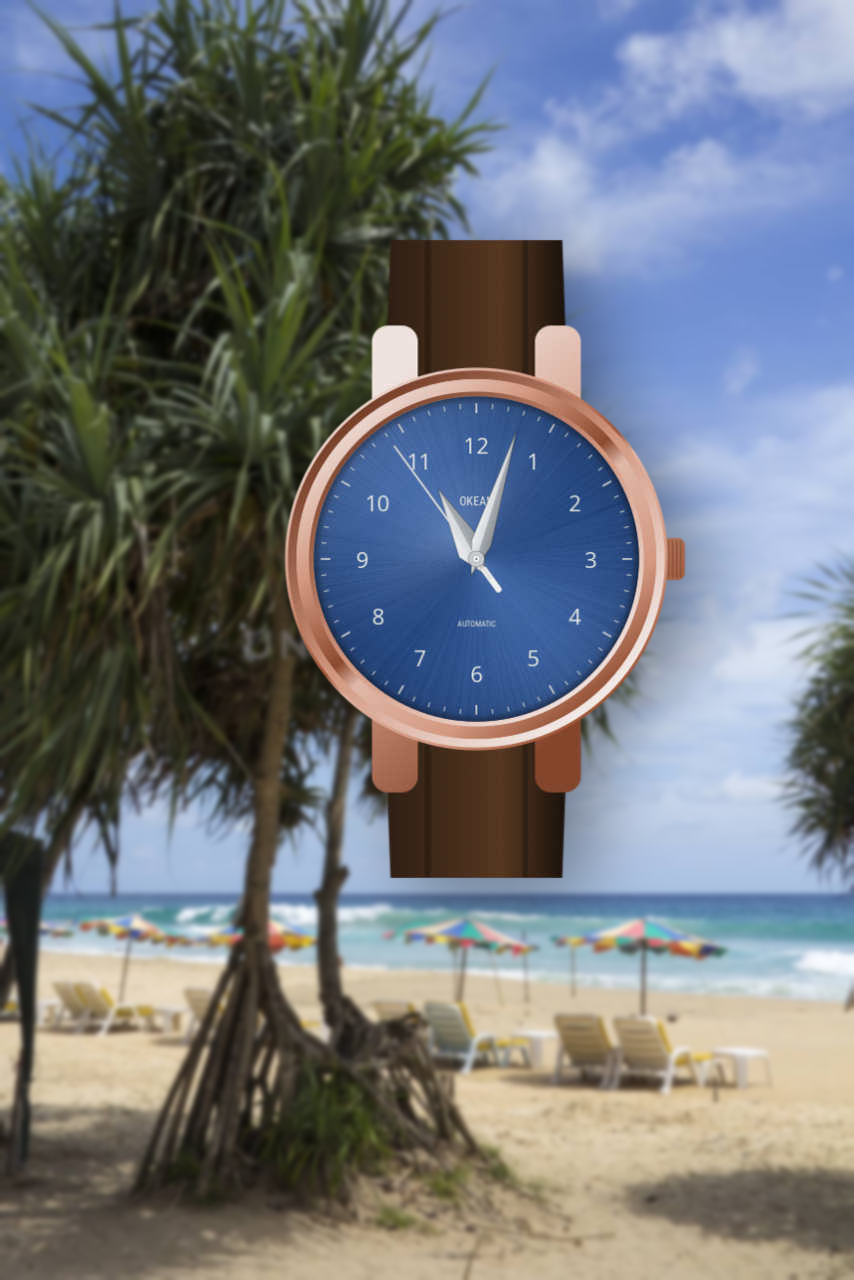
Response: **11:02:54**
